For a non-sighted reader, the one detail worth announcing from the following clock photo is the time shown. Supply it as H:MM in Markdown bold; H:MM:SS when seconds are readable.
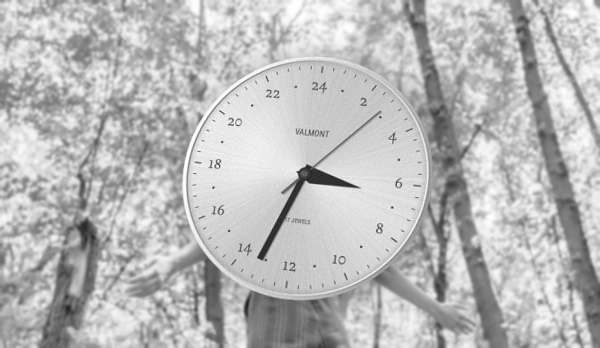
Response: **6:33:07**
